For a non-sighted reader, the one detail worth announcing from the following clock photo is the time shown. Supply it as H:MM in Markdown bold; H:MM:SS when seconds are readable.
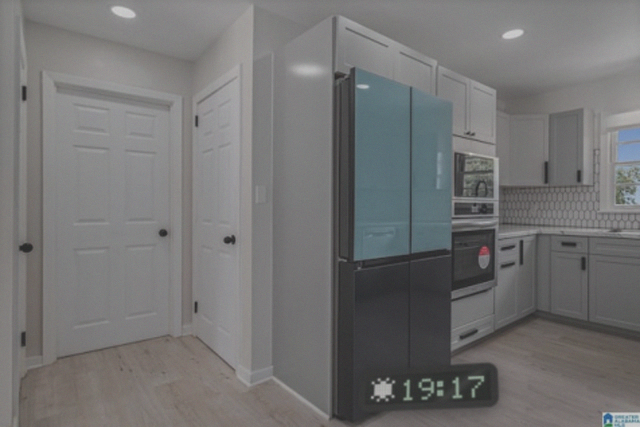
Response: **19:17**
